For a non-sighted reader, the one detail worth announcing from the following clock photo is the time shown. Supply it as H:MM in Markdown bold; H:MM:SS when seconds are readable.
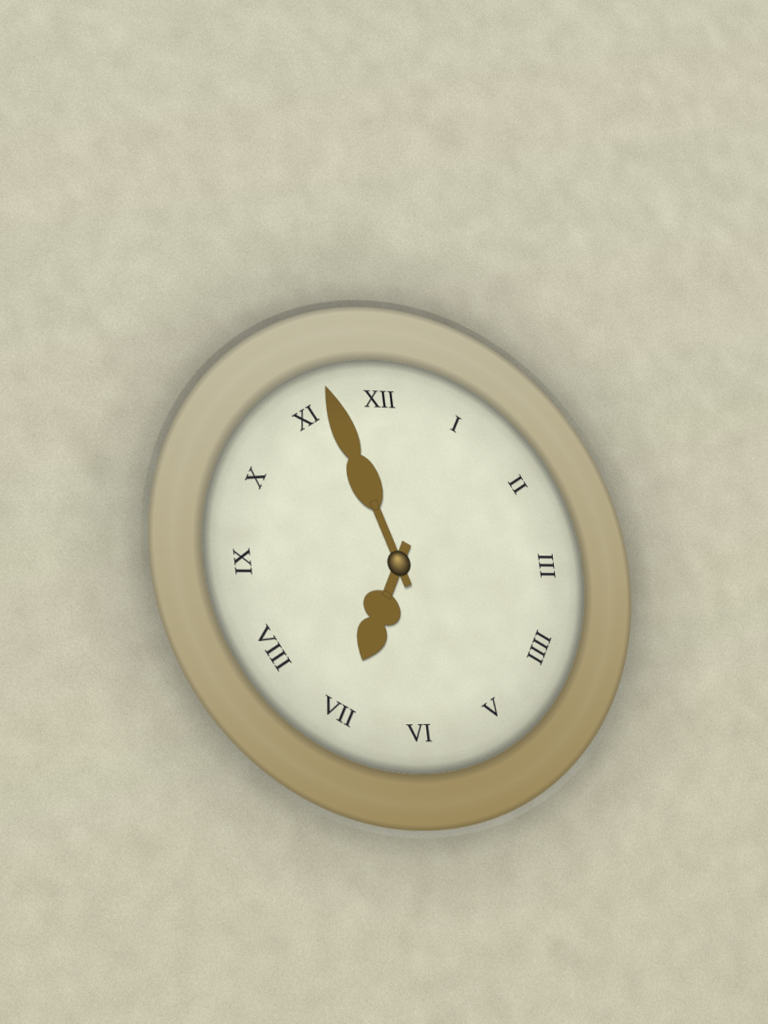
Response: **6:57**
